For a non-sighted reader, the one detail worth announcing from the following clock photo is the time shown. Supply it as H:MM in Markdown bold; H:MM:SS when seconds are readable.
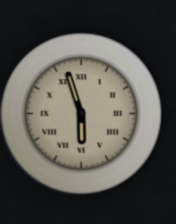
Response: **5:57**
